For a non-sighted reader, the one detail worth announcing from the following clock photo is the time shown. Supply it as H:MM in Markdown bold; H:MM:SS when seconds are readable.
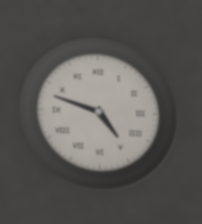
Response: **4:48**
